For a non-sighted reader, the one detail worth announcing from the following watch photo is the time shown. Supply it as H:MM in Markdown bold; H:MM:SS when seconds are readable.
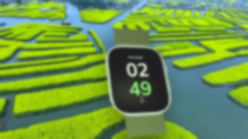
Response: **2:49**
